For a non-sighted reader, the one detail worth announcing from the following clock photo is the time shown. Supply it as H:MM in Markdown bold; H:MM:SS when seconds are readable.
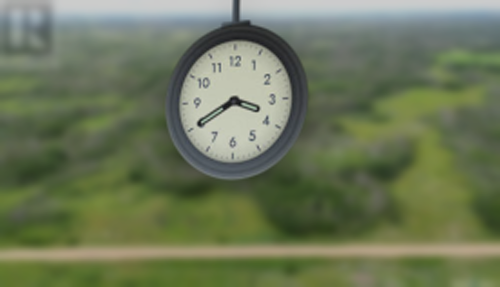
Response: **3:40**
